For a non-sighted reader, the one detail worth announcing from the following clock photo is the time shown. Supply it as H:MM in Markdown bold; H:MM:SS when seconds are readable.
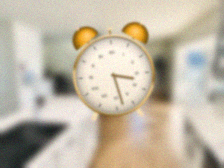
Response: **3:28**
